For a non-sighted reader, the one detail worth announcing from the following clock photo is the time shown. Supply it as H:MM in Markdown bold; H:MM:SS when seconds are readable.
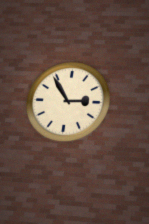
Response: **2:54**
